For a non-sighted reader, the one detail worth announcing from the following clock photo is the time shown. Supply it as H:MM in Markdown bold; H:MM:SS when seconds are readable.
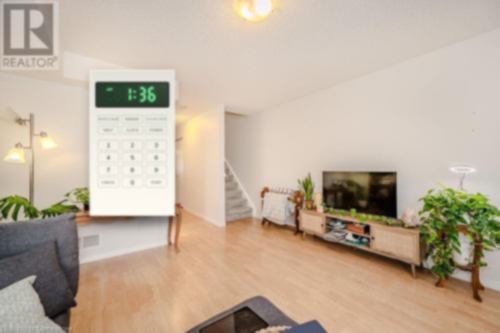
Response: **1:36**
